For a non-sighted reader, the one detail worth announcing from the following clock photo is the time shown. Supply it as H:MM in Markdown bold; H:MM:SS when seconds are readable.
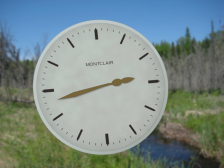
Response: **2:43**
